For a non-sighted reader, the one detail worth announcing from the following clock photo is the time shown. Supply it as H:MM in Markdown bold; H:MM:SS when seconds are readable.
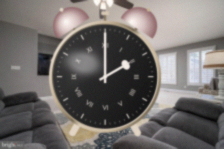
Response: **2:00**
